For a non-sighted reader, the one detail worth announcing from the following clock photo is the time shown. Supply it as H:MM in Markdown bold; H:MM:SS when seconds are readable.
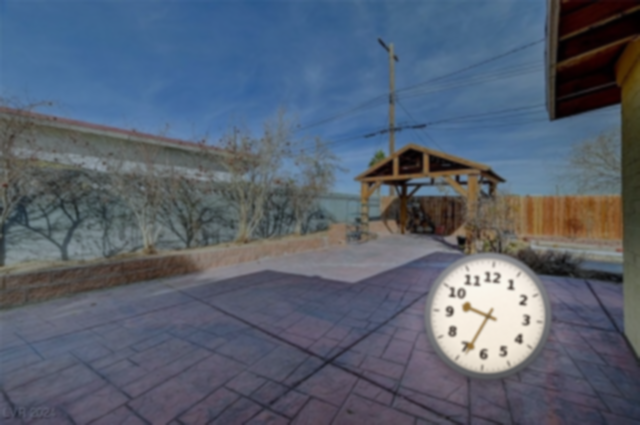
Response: **9:34**
